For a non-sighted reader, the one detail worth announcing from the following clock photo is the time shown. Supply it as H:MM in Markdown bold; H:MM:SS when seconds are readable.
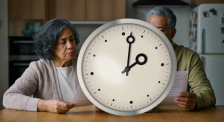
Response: **2:02**
